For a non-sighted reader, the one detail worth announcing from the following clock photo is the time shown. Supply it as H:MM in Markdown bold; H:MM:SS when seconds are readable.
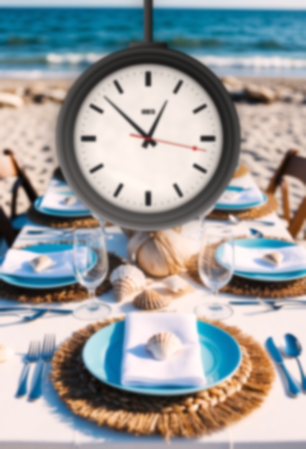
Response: **12:52:17**
